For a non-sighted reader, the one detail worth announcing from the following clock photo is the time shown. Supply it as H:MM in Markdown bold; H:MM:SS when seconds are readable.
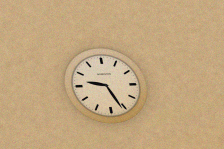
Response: **9:26**
